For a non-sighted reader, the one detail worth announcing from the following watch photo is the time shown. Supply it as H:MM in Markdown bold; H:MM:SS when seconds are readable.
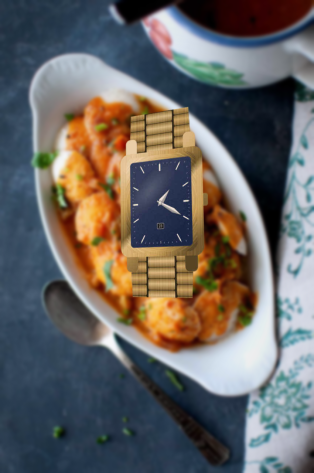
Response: **1:20**
